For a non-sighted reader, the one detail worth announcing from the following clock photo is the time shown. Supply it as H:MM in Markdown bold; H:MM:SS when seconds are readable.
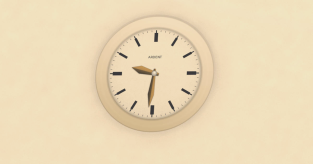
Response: **9:31**
